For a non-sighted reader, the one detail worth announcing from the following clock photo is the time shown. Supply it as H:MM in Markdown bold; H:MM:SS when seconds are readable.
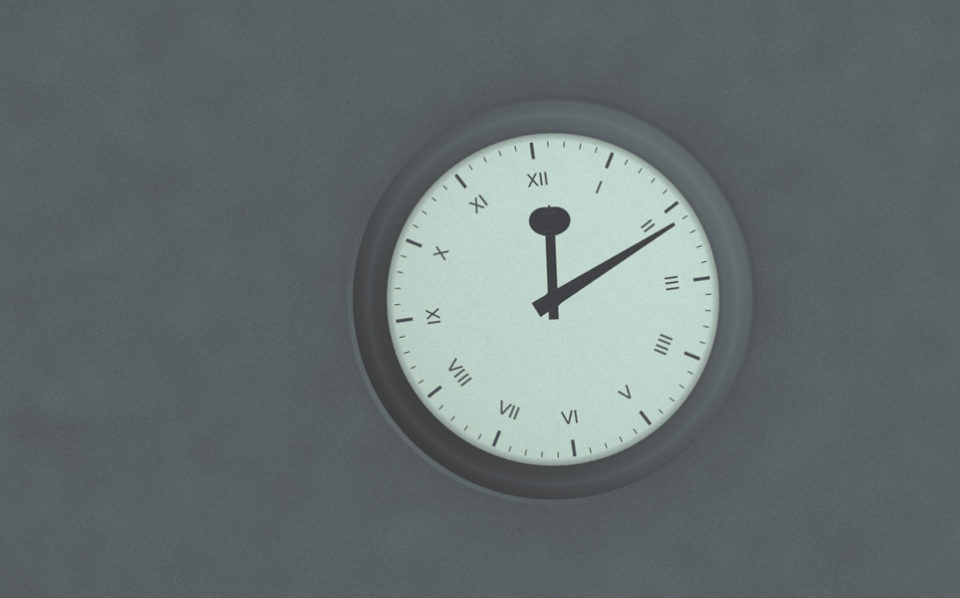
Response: **12:11**
